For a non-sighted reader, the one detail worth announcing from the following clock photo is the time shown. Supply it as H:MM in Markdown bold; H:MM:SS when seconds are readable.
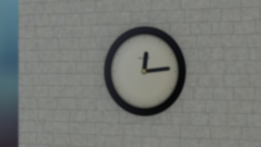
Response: **12:14**
